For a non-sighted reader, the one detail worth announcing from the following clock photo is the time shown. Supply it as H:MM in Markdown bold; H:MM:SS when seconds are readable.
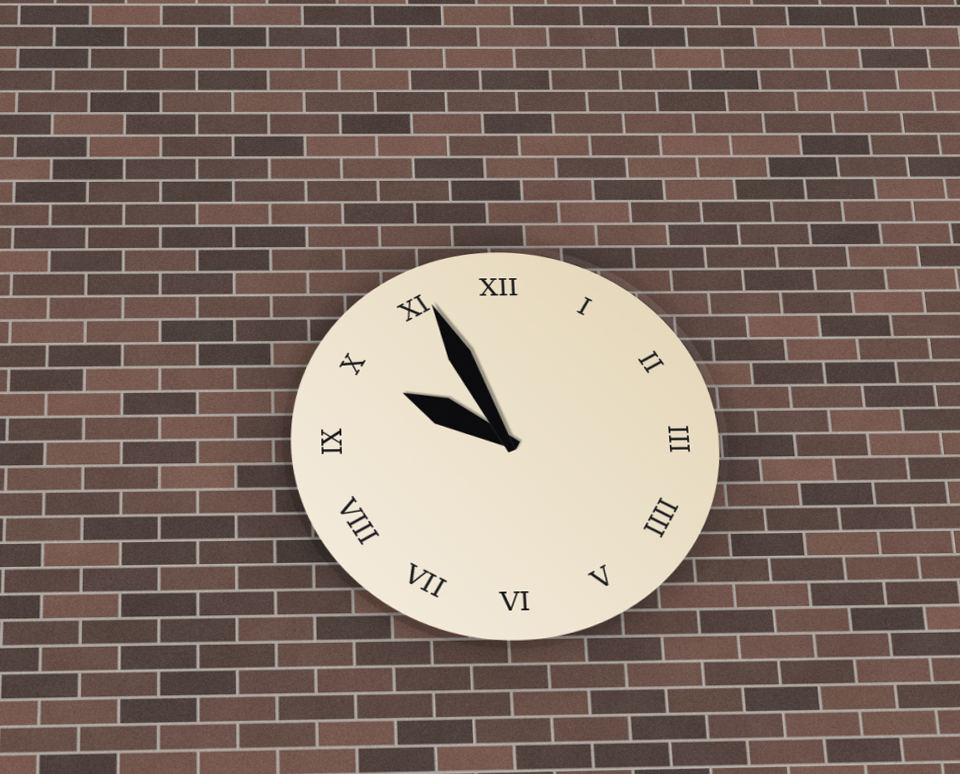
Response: **9:56**
